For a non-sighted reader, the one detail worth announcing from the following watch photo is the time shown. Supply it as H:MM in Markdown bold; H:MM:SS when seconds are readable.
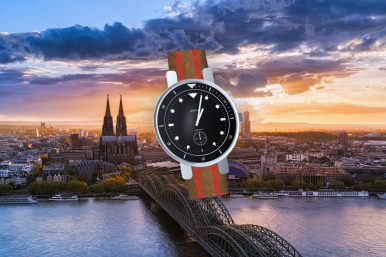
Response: **1:03**
